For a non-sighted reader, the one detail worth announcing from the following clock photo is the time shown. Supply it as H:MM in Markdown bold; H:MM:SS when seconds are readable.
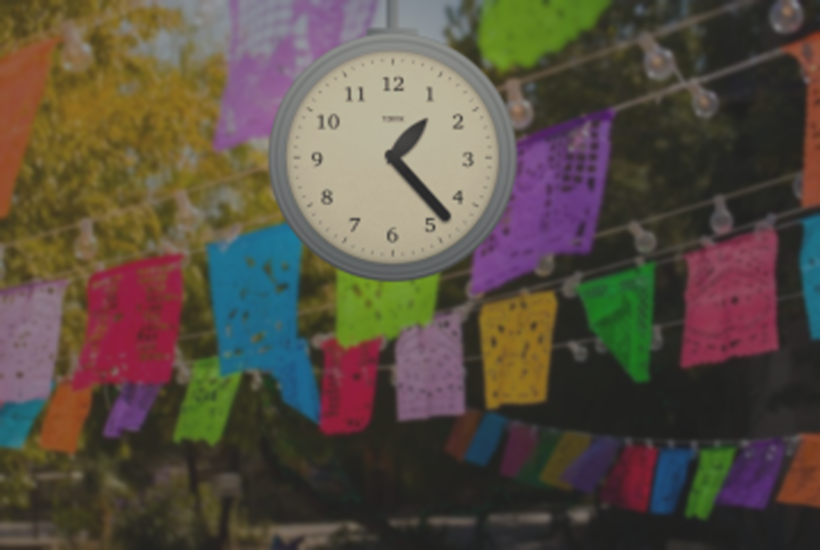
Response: **1:23**
